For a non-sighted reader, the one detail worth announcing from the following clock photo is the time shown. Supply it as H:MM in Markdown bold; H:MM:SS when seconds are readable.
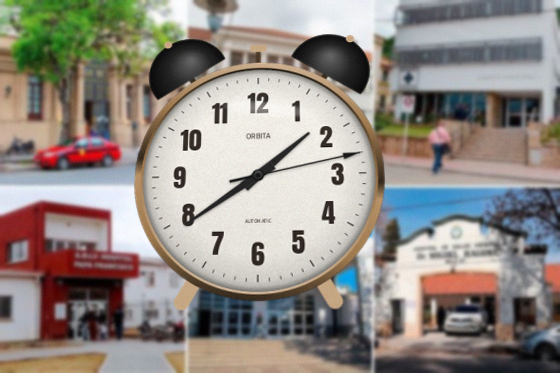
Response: **1:39:13**
